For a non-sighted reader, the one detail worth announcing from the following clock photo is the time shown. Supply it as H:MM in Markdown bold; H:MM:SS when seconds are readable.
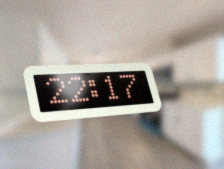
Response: **22:17**
